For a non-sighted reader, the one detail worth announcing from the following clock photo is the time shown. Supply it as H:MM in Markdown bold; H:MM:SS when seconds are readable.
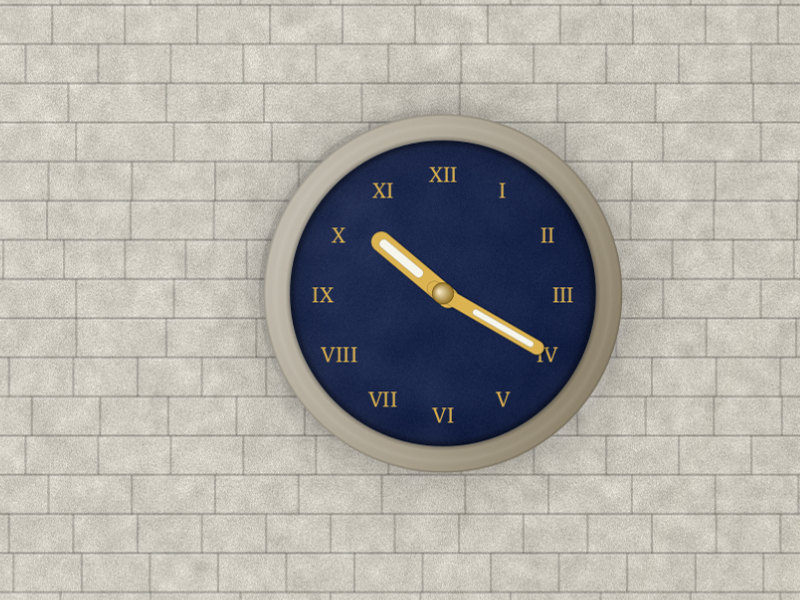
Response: **10:20**
